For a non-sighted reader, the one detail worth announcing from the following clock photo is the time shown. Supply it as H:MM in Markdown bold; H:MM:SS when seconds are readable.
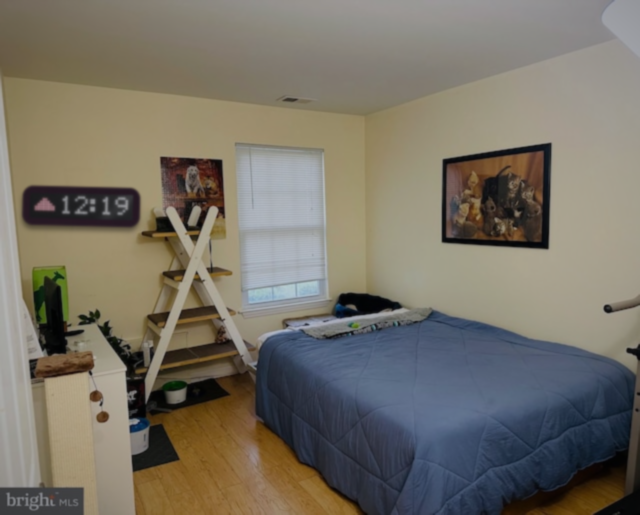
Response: **12:19**
